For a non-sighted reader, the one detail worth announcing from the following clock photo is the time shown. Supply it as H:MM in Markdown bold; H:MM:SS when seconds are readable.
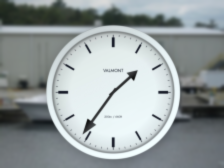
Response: **1:36**
